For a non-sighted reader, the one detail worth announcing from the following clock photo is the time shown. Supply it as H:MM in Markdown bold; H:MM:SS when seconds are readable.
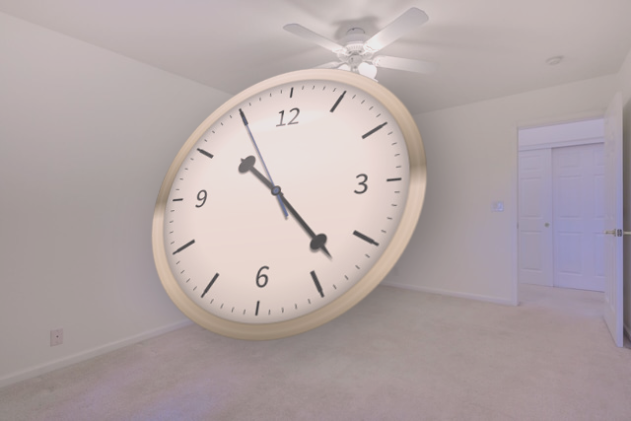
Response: **10:22:55**
